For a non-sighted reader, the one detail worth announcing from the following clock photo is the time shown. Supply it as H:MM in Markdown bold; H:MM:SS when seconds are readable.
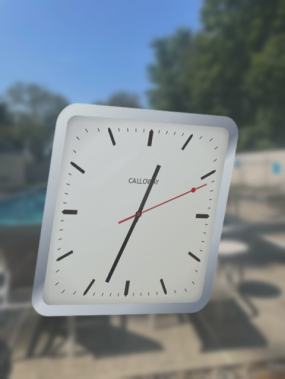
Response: **12:33:11**
